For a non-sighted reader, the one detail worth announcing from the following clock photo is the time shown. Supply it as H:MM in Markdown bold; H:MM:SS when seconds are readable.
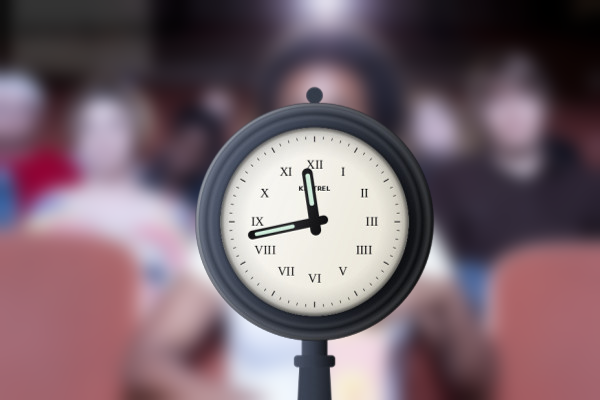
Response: **11:43**
